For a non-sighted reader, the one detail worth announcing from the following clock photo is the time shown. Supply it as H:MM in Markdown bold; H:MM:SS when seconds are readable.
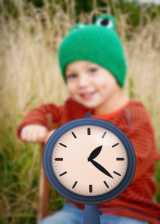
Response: **1:22**
